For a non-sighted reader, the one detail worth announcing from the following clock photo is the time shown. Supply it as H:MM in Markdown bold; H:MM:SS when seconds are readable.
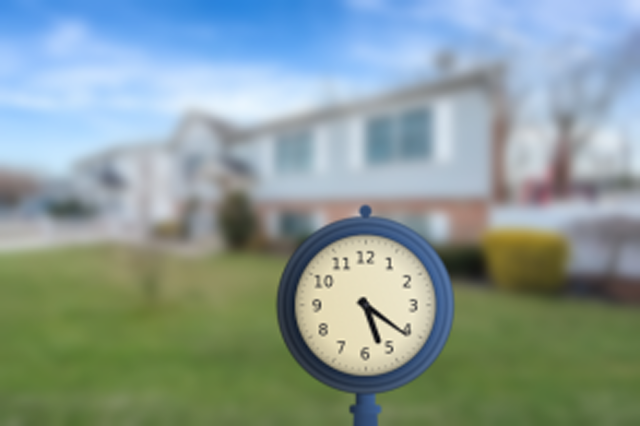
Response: **5:21**
